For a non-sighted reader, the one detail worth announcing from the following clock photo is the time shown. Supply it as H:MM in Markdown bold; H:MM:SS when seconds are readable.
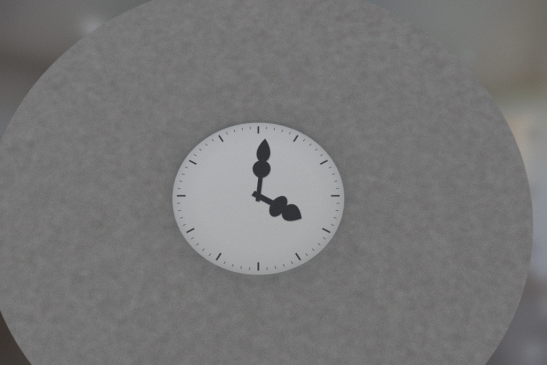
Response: **4:01**
